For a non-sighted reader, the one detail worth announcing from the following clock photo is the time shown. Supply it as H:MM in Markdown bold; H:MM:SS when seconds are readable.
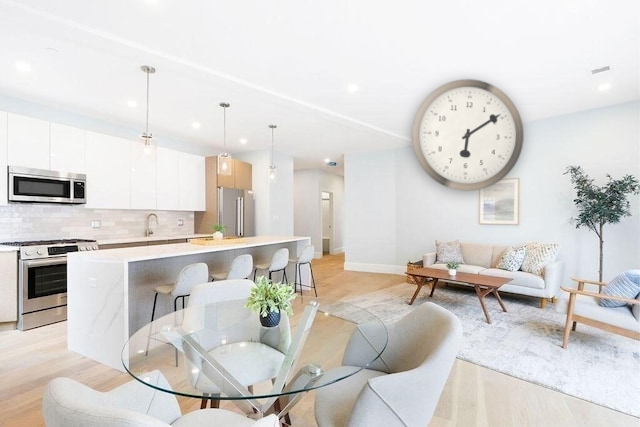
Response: **6:09**
